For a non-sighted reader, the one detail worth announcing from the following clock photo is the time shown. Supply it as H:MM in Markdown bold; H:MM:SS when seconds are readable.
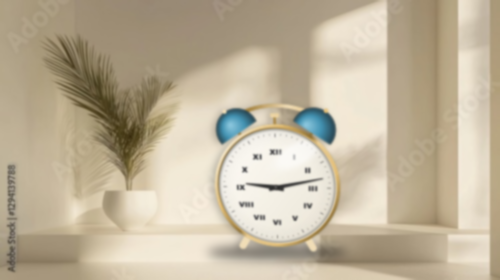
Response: **9:13**
